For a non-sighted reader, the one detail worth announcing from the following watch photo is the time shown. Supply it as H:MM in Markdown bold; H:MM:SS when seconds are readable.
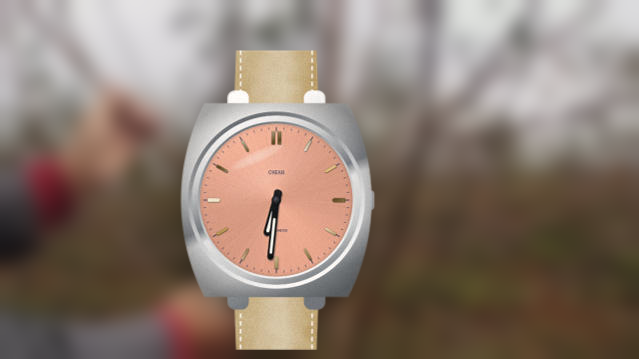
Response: **6:31**
